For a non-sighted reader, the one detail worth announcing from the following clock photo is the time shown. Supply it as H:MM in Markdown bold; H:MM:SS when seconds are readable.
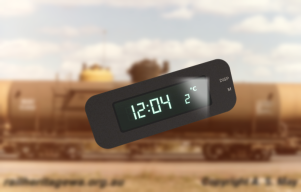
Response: **12:04**
